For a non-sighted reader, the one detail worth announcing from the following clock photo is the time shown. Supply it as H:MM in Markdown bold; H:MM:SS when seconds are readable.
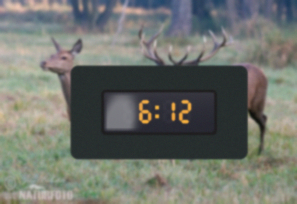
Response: **6:12**
